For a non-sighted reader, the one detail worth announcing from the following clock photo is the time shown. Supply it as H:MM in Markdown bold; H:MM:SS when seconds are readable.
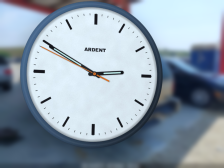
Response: **2:49:49**
